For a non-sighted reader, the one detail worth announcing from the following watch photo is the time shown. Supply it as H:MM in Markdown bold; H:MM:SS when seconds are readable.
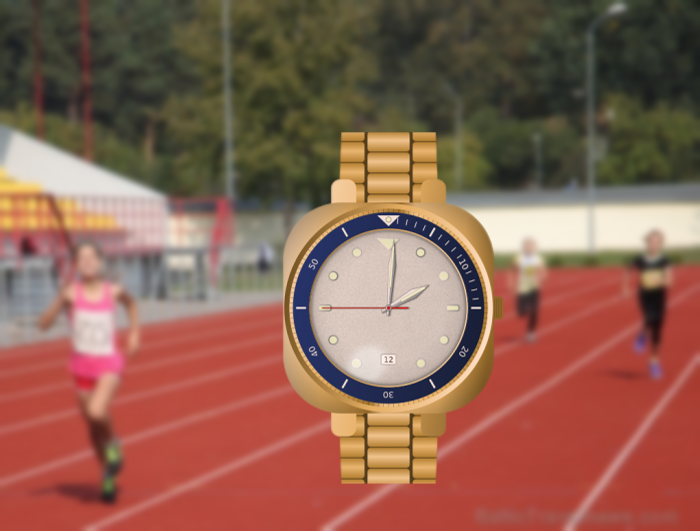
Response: **2:00:45**
